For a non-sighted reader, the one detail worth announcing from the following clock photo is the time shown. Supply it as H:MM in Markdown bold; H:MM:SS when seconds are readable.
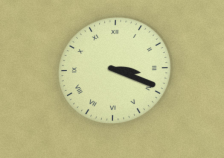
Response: **3:19**
